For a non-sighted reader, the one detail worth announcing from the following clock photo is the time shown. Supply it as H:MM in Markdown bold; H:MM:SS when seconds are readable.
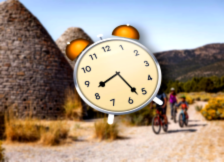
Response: **8:27**
